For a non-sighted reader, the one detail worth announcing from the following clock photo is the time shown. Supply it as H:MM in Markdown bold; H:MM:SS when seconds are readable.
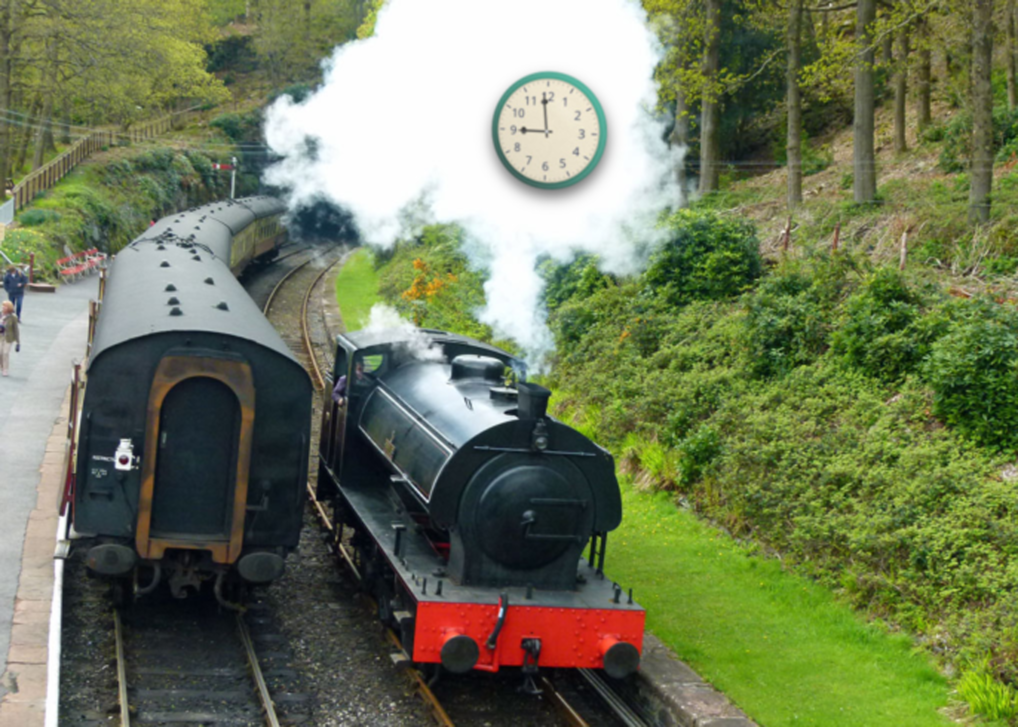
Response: **8:59**
